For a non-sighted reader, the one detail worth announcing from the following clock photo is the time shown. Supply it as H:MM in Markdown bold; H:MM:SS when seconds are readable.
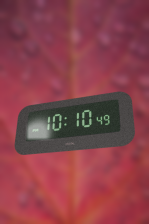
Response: **10:10:49**
